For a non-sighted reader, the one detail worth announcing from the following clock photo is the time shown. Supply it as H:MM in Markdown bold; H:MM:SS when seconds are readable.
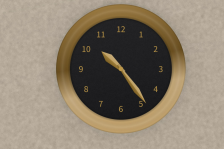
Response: **10:24**
